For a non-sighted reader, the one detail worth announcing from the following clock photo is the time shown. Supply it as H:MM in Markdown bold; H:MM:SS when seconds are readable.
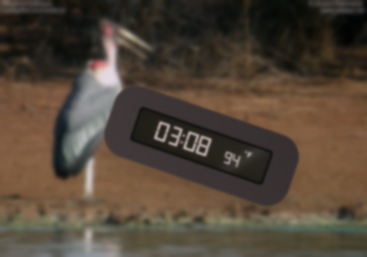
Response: **3:08**
